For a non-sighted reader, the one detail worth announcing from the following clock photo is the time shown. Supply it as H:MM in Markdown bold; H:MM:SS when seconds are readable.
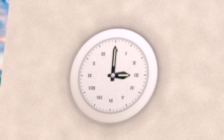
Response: **3:00**
